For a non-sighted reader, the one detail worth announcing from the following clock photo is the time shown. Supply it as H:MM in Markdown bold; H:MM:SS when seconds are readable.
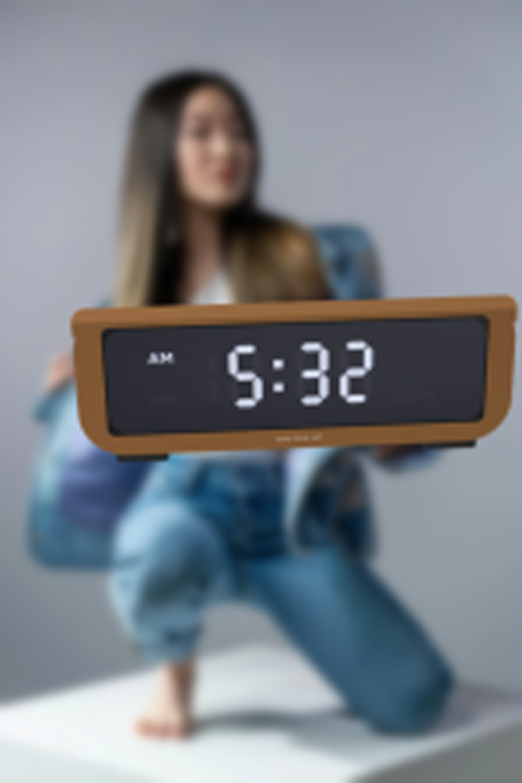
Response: **5:32**
